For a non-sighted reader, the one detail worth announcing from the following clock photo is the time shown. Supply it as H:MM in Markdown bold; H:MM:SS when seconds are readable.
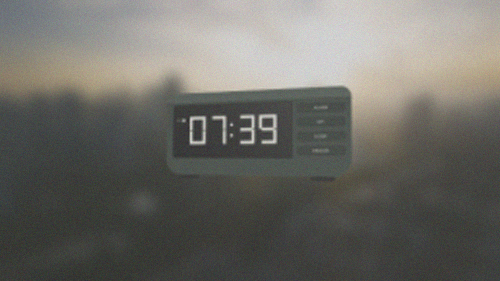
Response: **7:39**
